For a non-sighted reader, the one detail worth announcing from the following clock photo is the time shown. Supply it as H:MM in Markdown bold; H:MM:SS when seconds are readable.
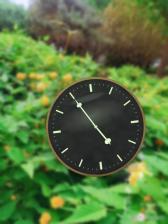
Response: **4:55**
